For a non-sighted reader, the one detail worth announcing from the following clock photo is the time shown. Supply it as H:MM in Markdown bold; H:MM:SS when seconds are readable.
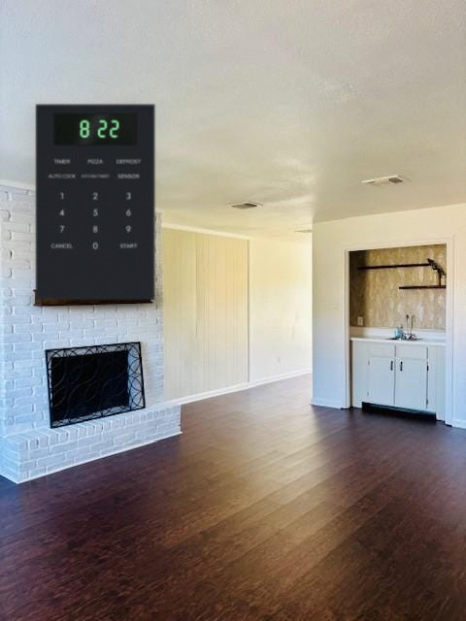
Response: **8:22**
